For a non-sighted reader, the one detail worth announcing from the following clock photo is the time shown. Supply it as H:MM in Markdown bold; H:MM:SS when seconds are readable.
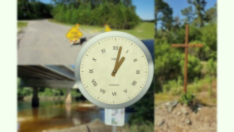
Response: **1:02**
